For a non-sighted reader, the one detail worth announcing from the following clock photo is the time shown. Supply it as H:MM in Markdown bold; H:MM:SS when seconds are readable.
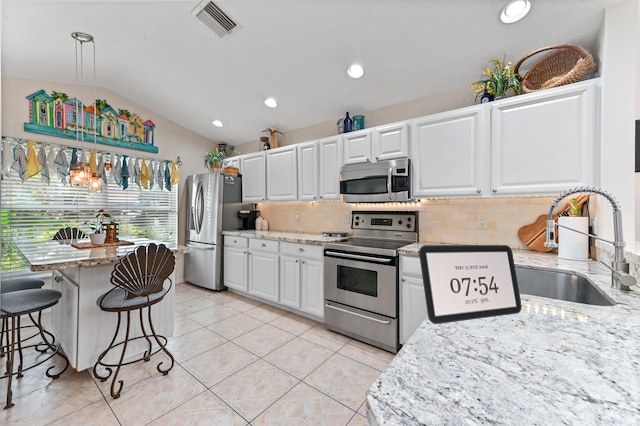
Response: **7:54**
